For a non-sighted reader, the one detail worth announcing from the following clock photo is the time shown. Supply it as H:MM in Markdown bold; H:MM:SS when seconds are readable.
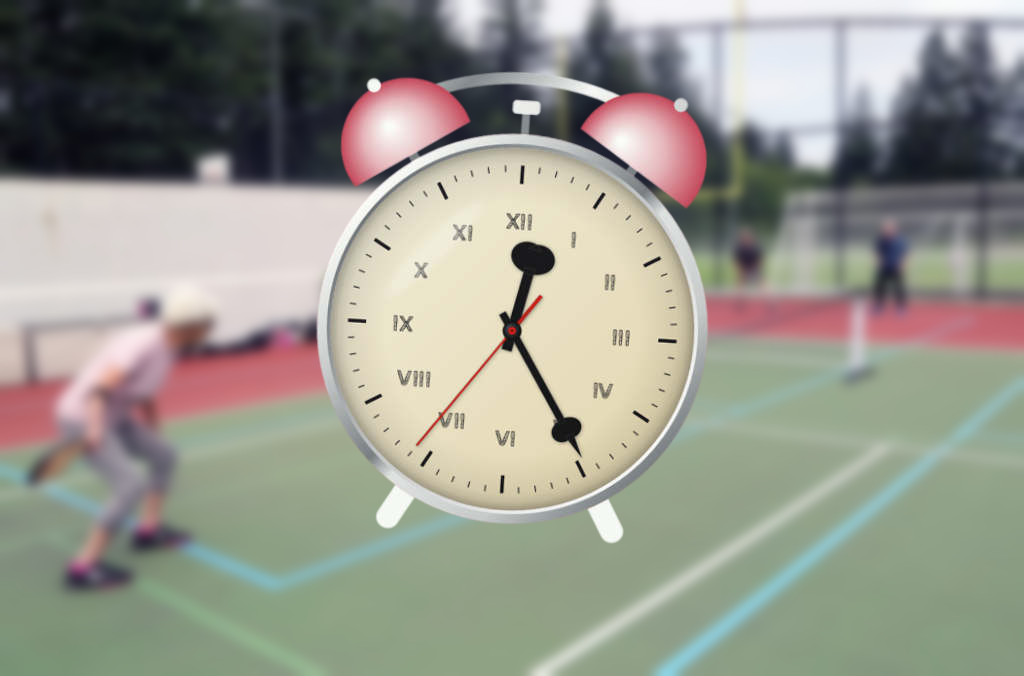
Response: **12:24:36**
